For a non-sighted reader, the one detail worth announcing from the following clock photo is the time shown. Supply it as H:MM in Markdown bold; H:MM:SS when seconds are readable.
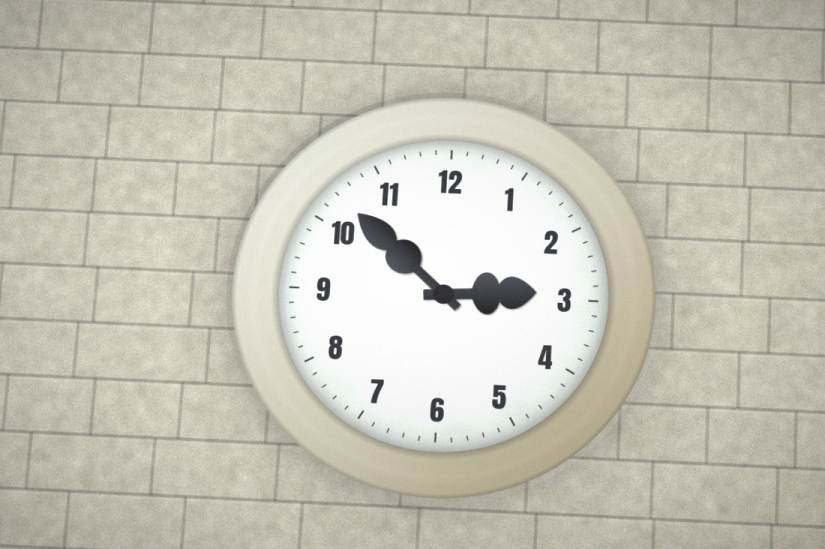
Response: **2:52**
